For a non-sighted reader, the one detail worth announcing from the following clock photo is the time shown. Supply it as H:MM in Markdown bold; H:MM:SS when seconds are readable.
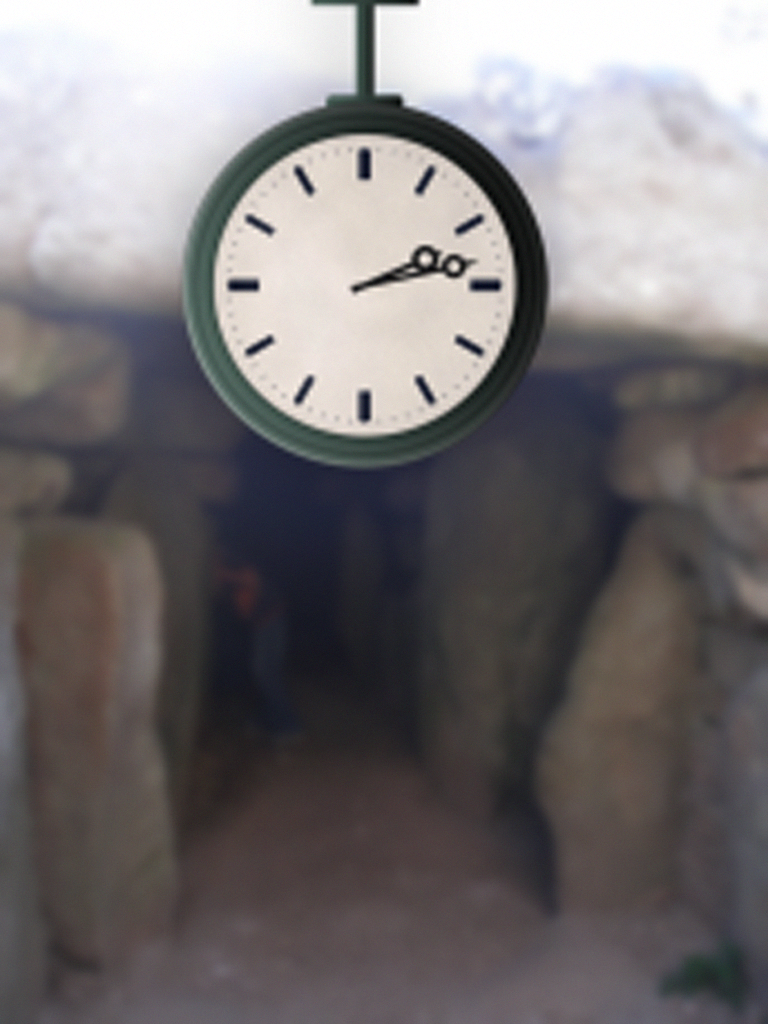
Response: **2:13**
